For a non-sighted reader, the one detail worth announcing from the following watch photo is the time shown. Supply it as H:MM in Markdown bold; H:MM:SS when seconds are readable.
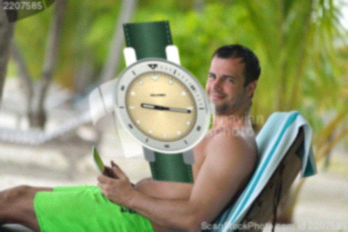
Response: **9:16**
